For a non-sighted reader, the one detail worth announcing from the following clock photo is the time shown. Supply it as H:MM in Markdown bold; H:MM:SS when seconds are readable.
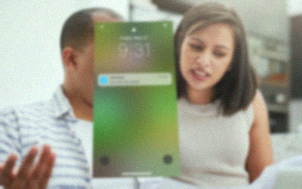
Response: **9:31**
